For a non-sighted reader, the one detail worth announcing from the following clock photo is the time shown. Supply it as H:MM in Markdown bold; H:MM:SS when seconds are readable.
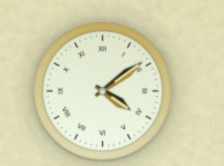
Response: **4:09**
